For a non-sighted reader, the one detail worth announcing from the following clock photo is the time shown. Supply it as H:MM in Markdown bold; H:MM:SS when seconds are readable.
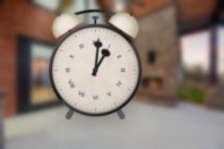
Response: **1:01**
